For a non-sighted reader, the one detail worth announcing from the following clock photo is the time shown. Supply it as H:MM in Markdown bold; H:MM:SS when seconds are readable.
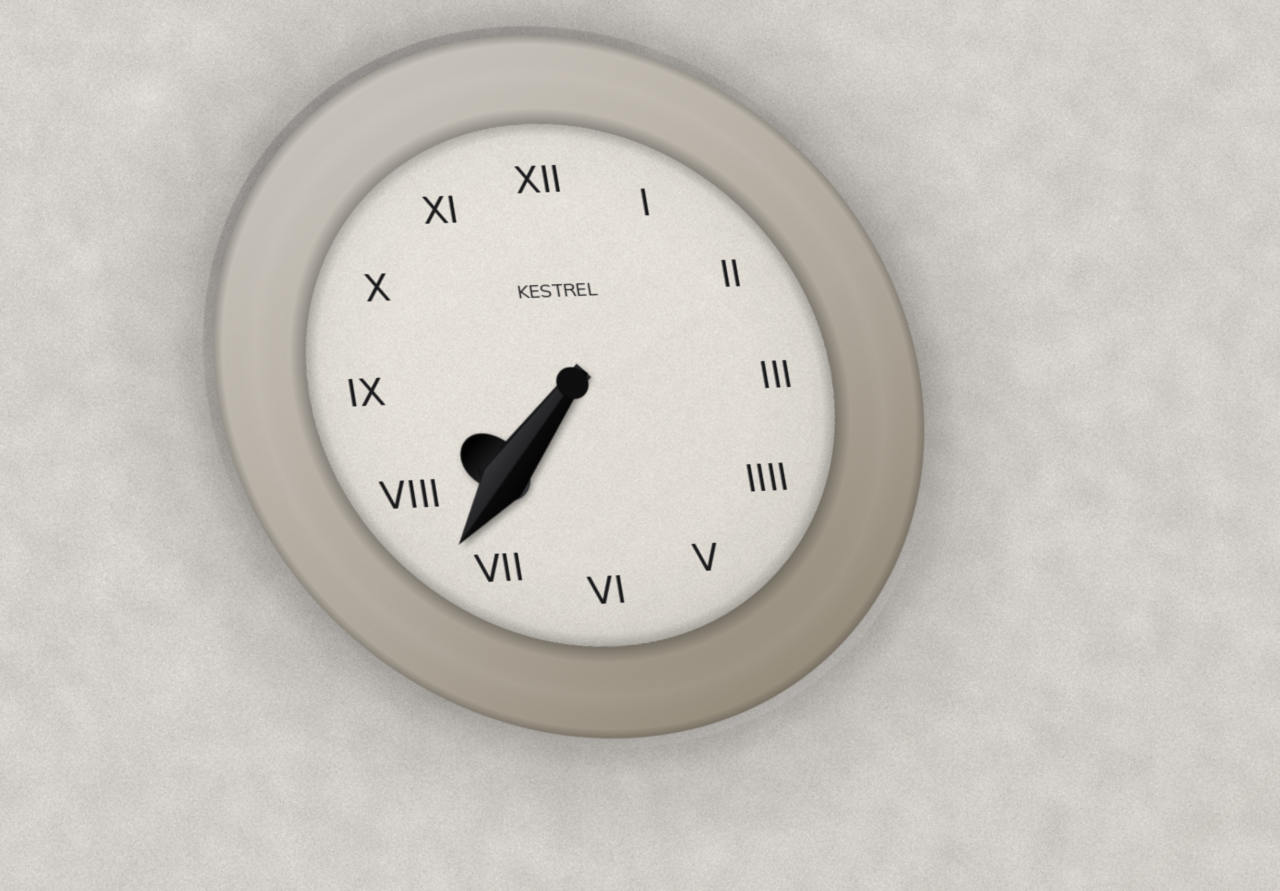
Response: **7:37**
